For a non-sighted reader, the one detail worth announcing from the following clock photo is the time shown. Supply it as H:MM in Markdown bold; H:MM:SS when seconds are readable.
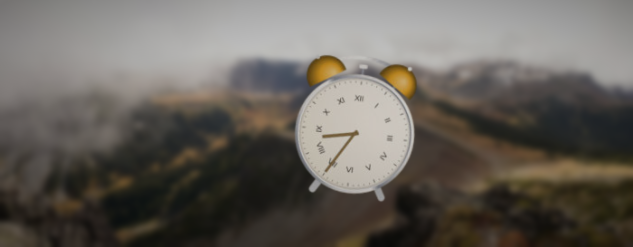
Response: **8:35**
